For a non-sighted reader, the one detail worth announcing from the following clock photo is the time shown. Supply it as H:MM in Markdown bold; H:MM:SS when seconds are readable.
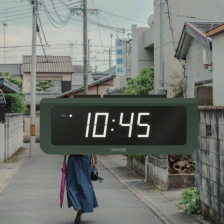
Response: **10:45**
